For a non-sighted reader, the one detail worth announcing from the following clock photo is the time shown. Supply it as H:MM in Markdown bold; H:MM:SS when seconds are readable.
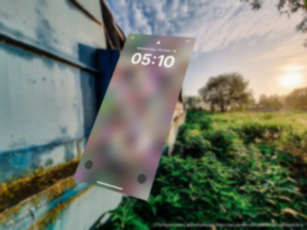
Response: **5:10**
